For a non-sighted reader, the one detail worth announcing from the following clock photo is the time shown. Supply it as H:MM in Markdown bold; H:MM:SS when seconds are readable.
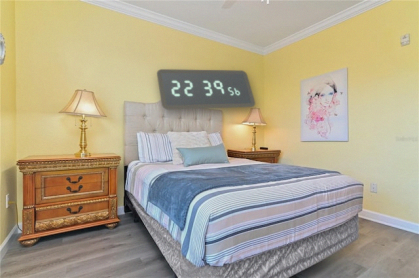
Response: **22:39:56**
